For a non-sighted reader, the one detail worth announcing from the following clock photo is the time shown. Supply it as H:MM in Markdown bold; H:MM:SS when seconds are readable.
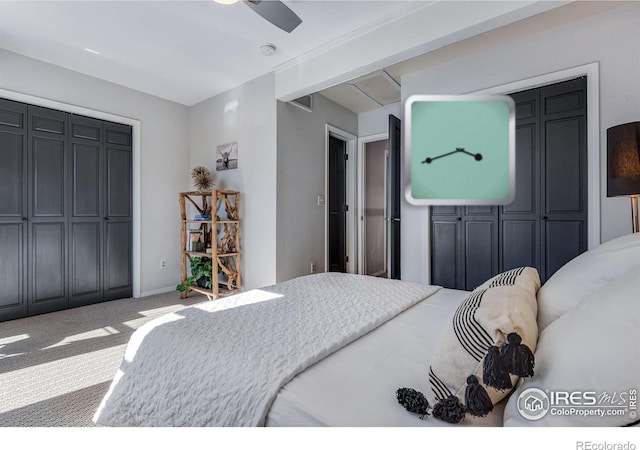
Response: **3:42**
